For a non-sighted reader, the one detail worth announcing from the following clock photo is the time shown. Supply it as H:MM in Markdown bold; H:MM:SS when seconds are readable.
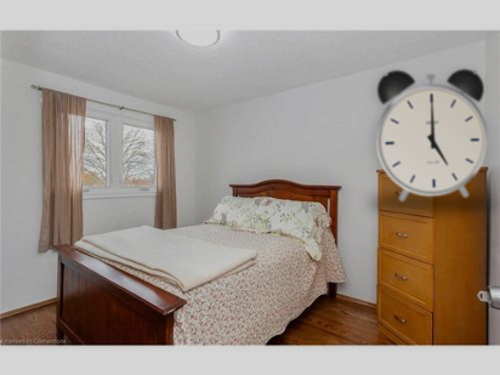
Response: **5:00**
